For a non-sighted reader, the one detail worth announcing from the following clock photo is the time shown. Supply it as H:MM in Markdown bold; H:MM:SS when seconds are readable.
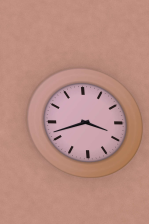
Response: **3:42**
